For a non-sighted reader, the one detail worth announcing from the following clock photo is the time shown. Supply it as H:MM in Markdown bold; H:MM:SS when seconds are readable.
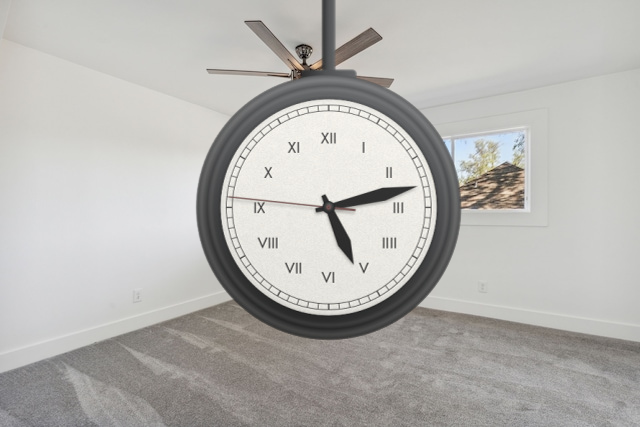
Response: **5:12:46**
